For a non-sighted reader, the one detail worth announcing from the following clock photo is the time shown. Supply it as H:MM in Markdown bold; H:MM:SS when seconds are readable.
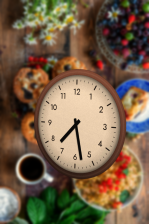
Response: **7:28**
